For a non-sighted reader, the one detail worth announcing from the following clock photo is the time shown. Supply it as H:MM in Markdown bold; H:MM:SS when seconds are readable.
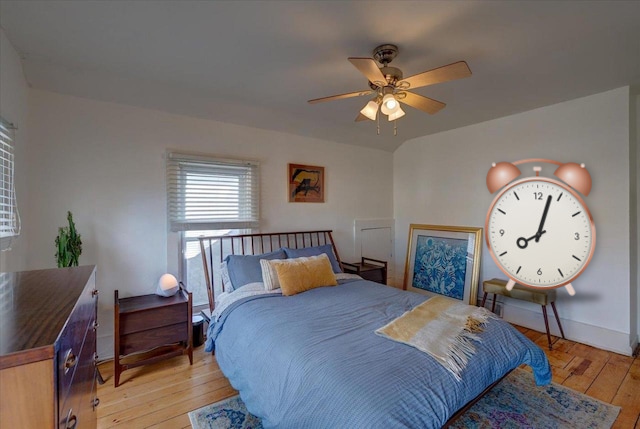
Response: **8:03**
